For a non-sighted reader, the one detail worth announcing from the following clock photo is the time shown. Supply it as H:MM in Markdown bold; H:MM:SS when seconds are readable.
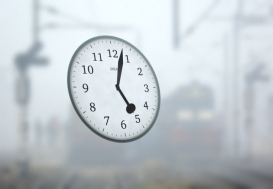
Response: **5:03**
